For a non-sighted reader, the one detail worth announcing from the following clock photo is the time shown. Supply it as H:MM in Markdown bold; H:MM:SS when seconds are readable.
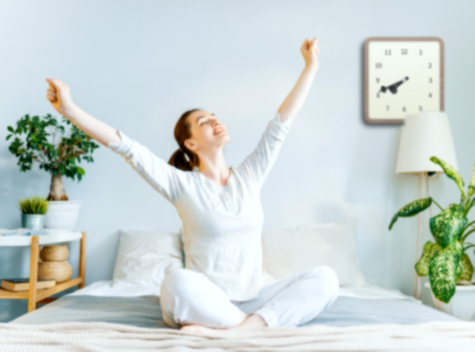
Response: **7:41**
